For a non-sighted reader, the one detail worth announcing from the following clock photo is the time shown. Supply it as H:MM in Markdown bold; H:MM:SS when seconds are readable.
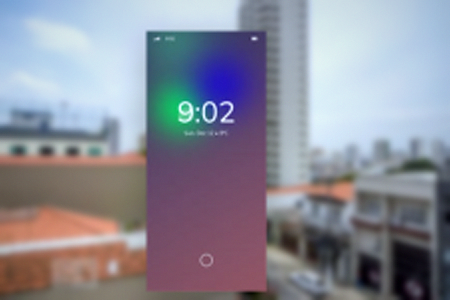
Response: **9:02**
